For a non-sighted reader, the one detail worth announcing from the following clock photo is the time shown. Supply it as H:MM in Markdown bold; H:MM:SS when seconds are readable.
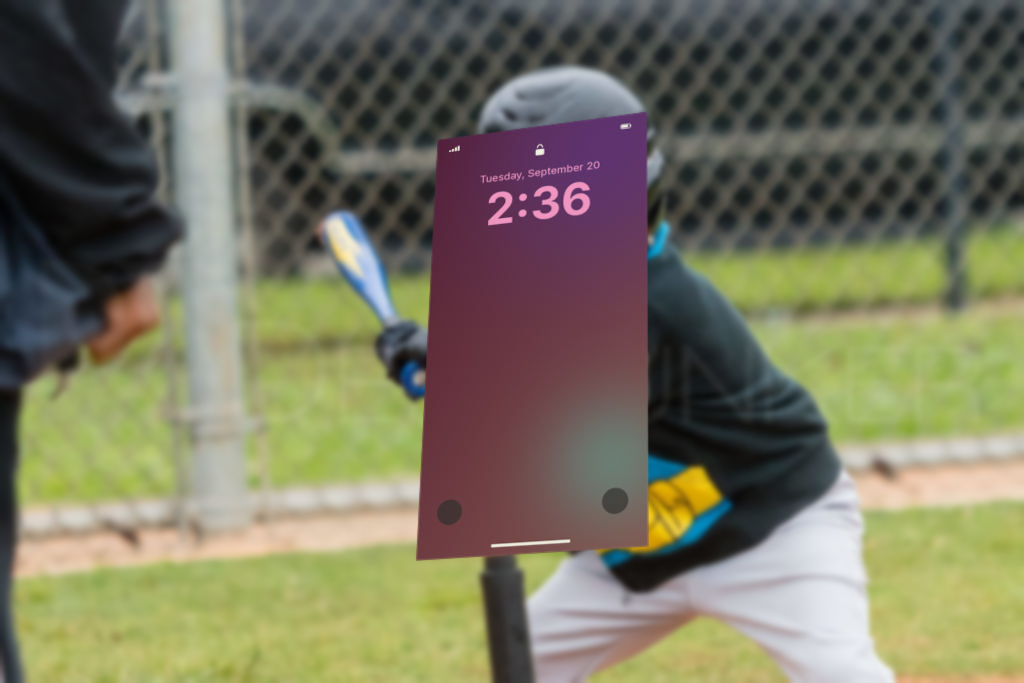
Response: **2:36**
